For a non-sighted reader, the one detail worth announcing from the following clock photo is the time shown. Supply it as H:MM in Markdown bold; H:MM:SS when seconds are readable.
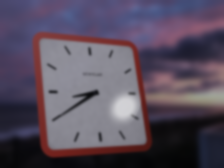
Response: **8:40**
